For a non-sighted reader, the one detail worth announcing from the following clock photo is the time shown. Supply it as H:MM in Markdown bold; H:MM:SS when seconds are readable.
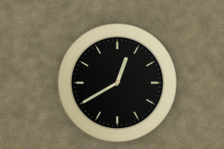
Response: **12:40**
